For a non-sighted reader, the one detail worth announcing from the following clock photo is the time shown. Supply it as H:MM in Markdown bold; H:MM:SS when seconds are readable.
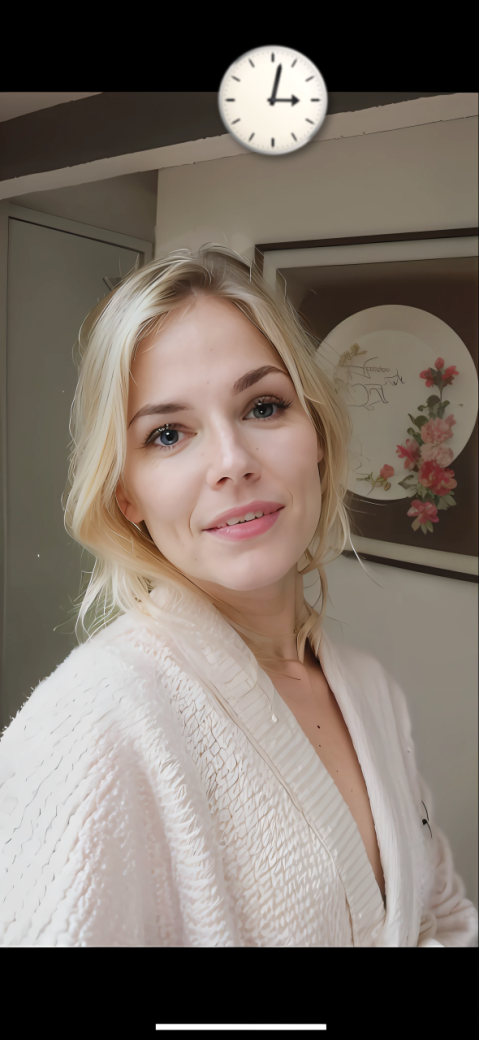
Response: **3:02**
